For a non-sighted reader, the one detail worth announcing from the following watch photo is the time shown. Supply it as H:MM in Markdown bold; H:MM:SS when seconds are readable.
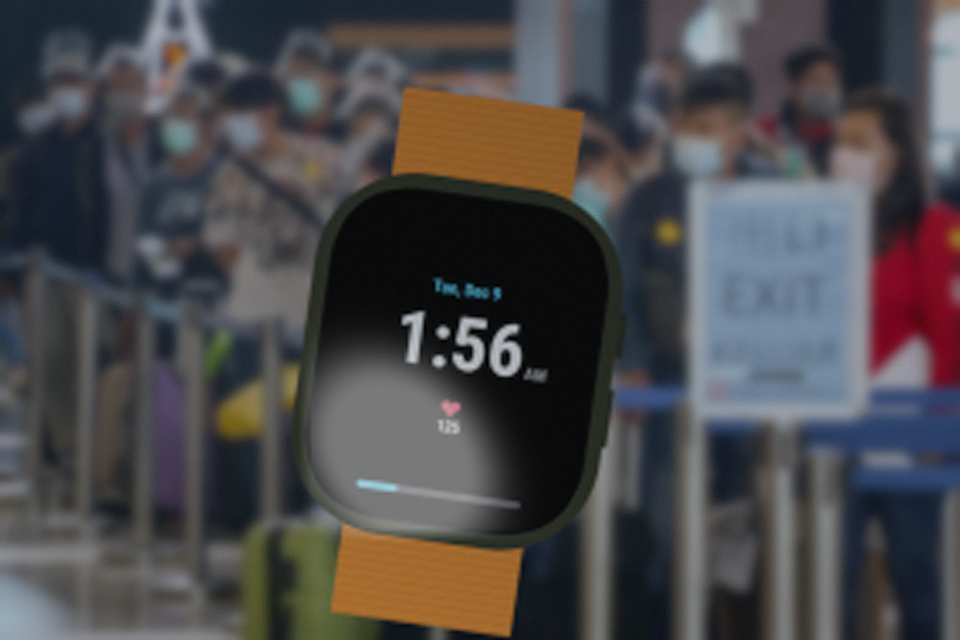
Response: **1:56**
